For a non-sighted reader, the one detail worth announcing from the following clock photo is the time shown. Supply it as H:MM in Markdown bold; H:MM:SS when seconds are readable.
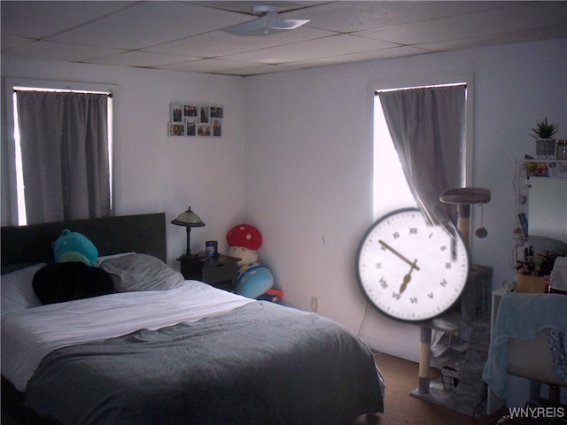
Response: **6:51**
